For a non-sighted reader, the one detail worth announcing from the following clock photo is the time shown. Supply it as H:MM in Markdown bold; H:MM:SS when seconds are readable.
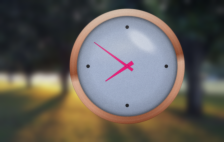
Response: **7:51**
